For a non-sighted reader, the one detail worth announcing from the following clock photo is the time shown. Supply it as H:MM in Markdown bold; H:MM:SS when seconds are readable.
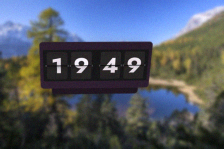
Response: **19:49**
